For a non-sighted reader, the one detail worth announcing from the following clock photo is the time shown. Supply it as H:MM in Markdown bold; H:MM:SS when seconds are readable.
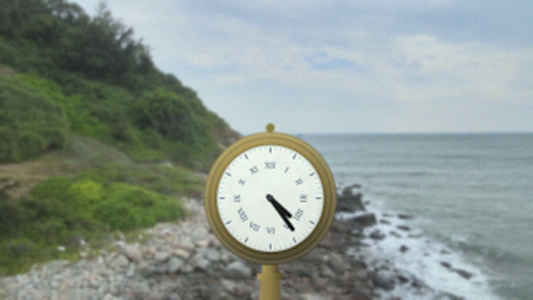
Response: **4:24**
